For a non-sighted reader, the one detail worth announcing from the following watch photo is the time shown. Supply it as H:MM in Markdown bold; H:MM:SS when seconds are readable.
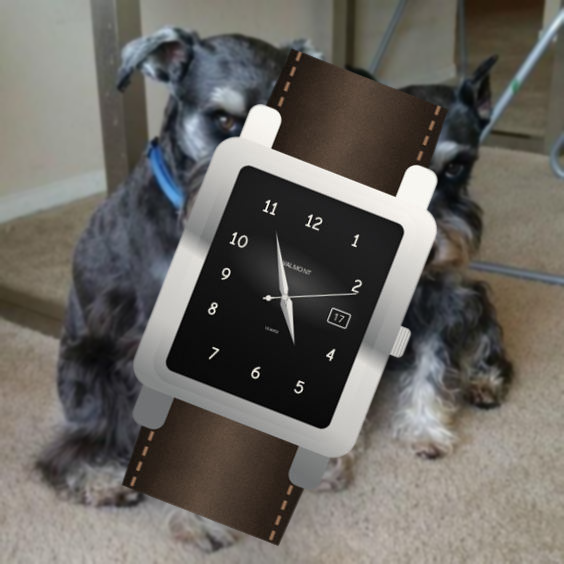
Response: **4:55:11**
